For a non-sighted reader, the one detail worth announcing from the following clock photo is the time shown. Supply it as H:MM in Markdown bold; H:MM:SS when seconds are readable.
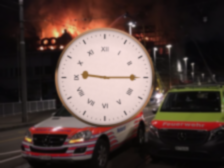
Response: **9:15**
